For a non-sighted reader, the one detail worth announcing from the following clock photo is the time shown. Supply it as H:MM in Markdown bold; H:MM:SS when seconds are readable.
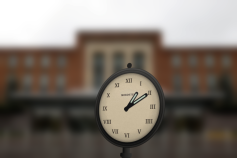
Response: **1:10**
